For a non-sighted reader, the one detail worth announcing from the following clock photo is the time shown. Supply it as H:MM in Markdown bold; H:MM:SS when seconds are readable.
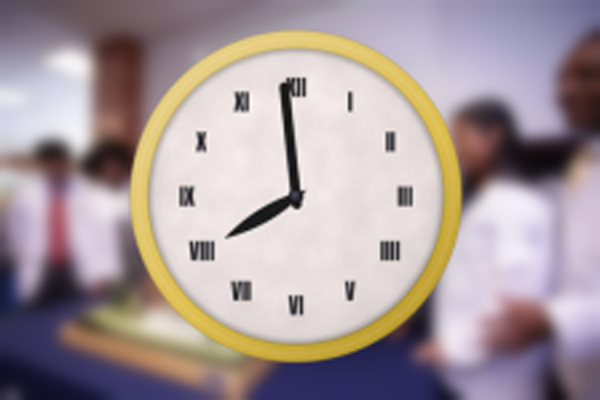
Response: **7:59**
